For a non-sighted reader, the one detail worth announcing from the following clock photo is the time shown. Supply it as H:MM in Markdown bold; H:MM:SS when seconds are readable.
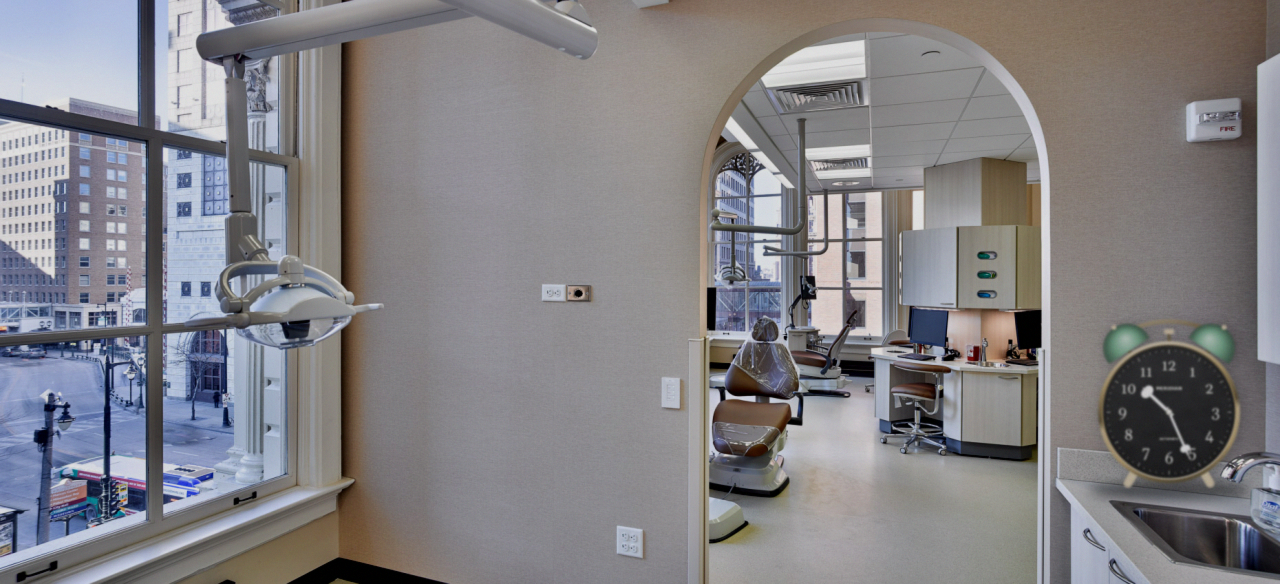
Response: **10:26**
